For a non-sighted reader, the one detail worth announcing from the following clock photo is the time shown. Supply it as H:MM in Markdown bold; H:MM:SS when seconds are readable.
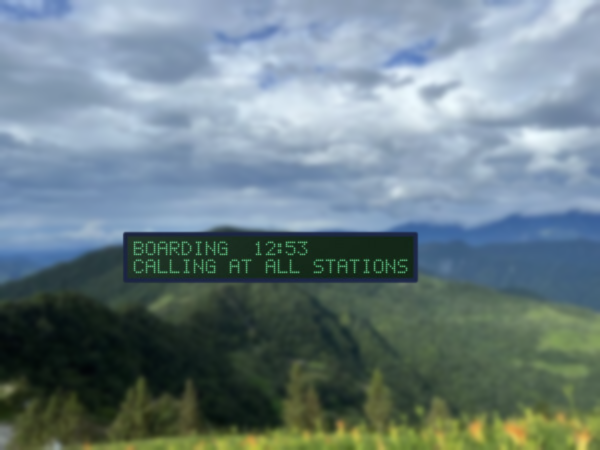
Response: **12:53**
